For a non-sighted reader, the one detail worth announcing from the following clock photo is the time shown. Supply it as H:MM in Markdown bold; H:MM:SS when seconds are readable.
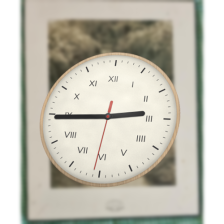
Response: **2:44:31**
